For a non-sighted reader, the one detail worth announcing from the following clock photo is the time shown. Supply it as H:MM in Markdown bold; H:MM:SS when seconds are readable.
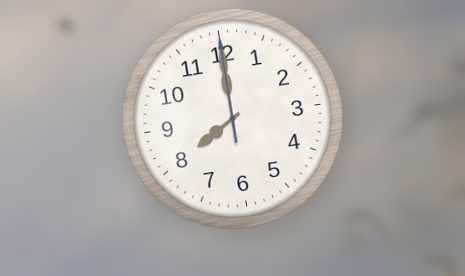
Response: **8:00:00**
